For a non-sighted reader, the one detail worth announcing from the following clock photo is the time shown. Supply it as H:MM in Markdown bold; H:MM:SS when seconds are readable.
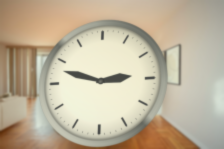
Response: **2:48**
